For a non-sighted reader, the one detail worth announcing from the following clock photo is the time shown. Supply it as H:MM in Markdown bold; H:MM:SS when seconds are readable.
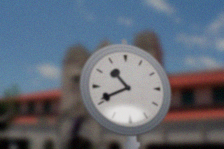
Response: **10:41**
